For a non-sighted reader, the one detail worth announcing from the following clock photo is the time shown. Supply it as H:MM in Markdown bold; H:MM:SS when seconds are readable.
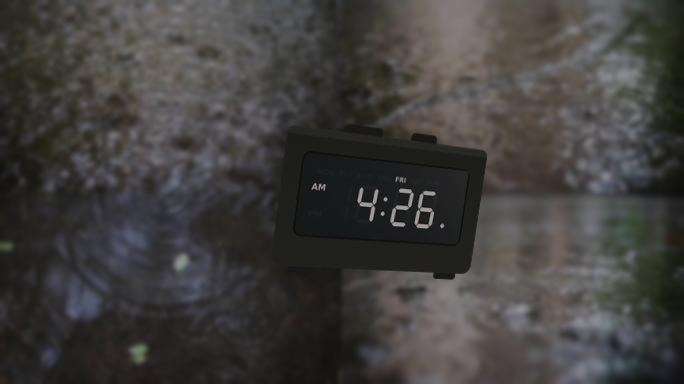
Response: **4:26**
